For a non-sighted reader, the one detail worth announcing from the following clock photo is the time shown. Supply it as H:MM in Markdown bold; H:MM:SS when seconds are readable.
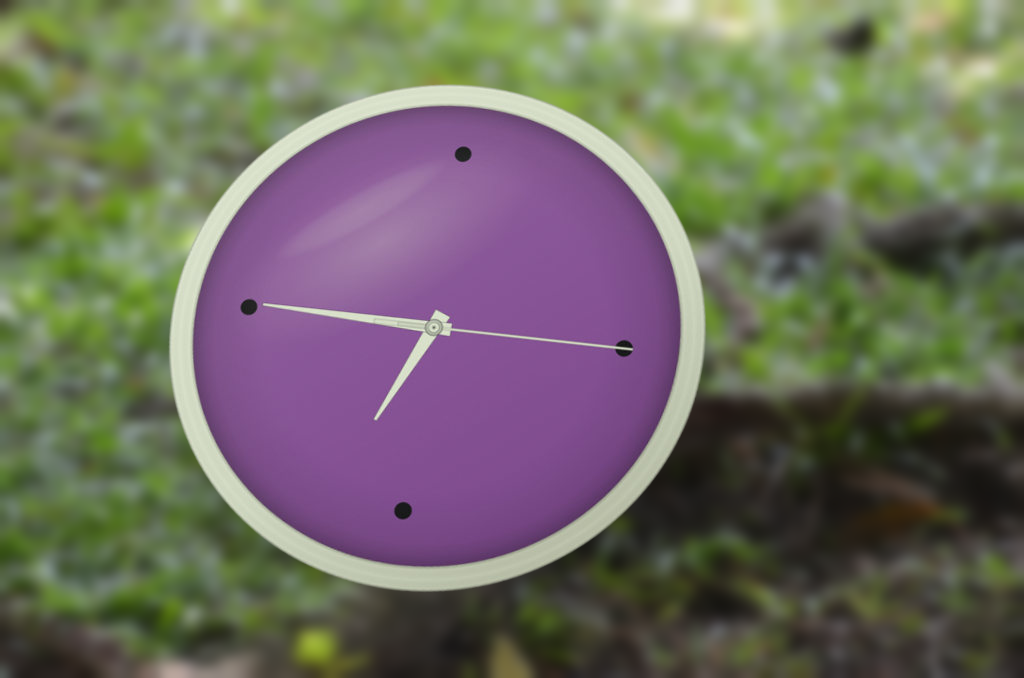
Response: **6:45:15**
